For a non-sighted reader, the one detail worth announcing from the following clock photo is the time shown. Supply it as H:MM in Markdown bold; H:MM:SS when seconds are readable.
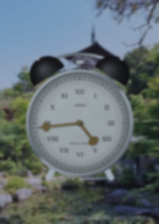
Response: **4:44**
